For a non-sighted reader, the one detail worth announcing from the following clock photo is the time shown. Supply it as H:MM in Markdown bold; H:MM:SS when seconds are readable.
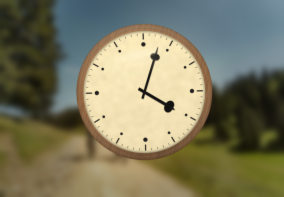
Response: **4:03**
